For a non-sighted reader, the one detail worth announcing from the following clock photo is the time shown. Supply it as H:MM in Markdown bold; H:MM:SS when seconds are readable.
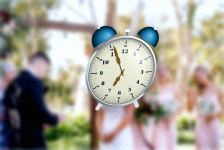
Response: **6:56**
